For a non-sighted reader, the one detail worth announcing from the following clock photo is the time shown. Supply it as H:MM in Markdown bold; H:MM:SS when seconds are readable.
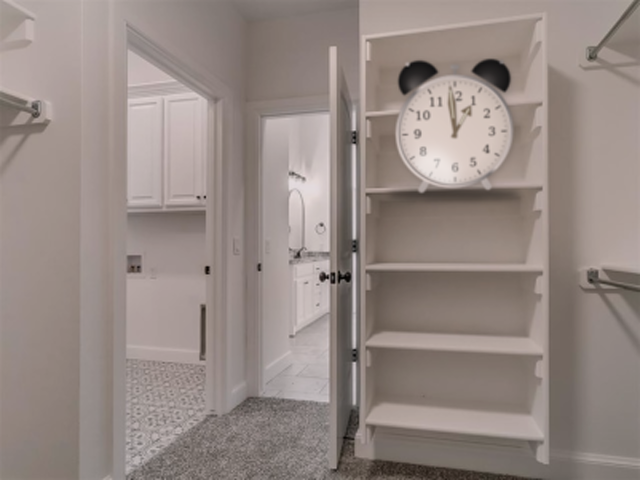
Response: **12:59**
